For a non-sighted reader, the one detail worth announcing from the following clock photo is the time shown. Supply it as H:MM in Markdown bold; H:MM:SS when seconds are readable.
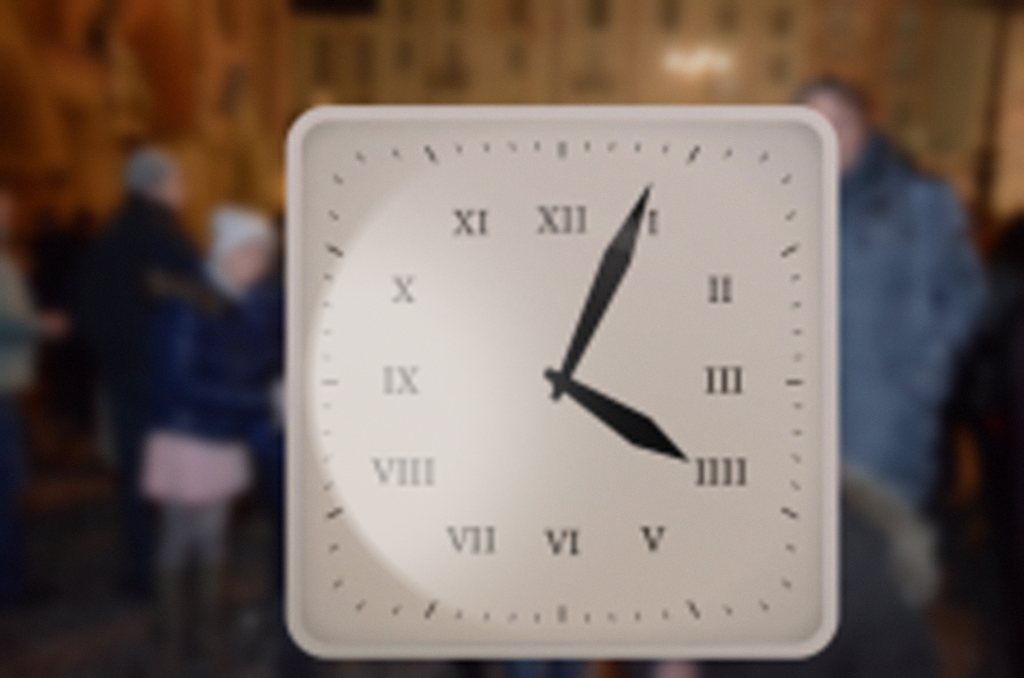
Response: **4:04**
